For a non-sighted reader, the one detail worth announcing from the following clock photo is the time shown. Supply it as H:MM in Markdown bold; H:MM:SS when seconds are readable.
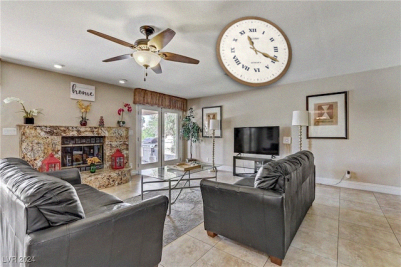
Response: **11:20**
